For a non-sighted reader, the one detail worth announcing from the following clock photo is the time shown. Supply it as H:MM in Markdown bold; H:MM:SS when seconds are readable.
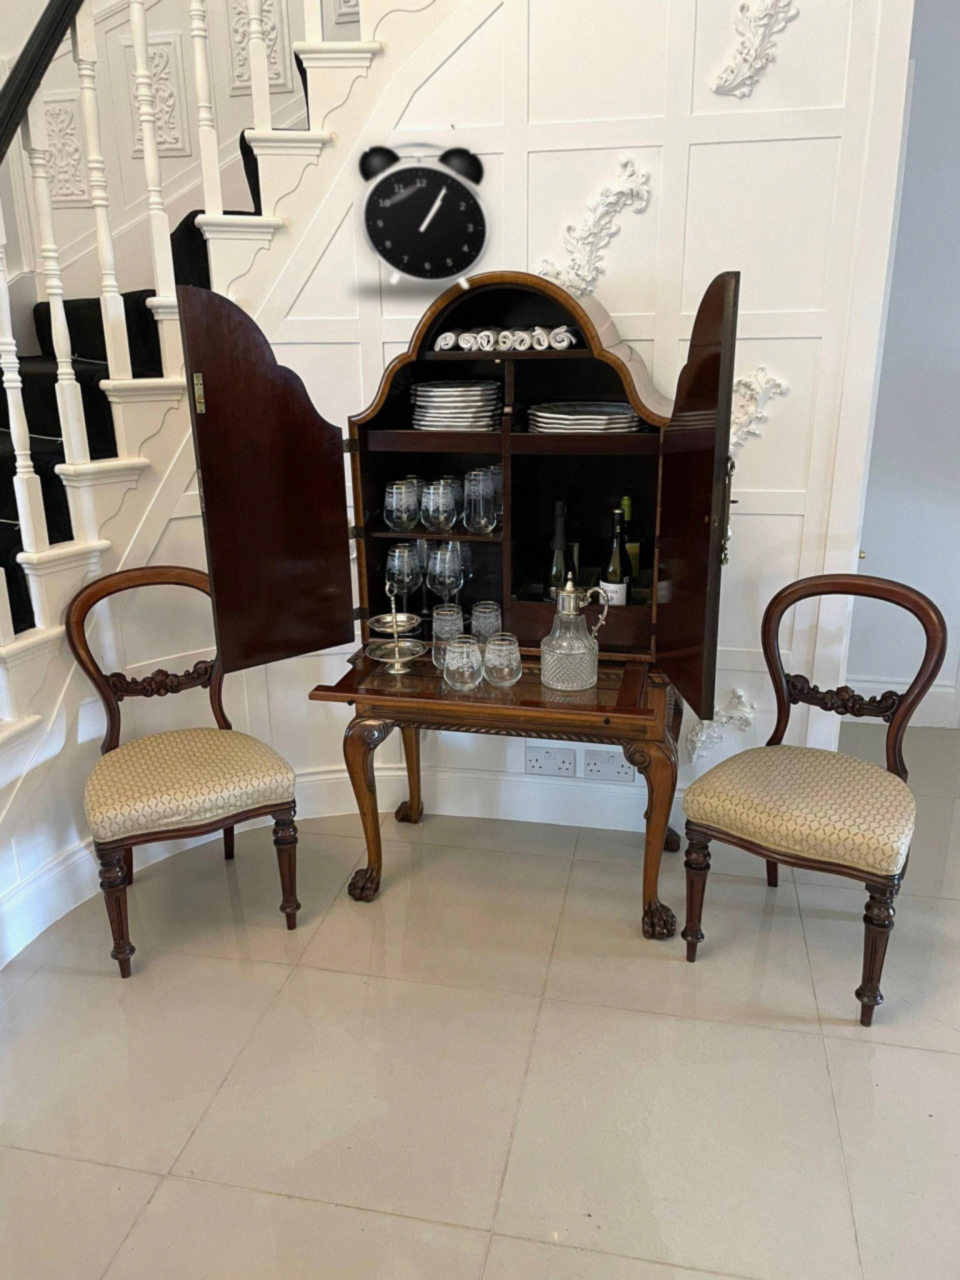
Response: **1:05**
